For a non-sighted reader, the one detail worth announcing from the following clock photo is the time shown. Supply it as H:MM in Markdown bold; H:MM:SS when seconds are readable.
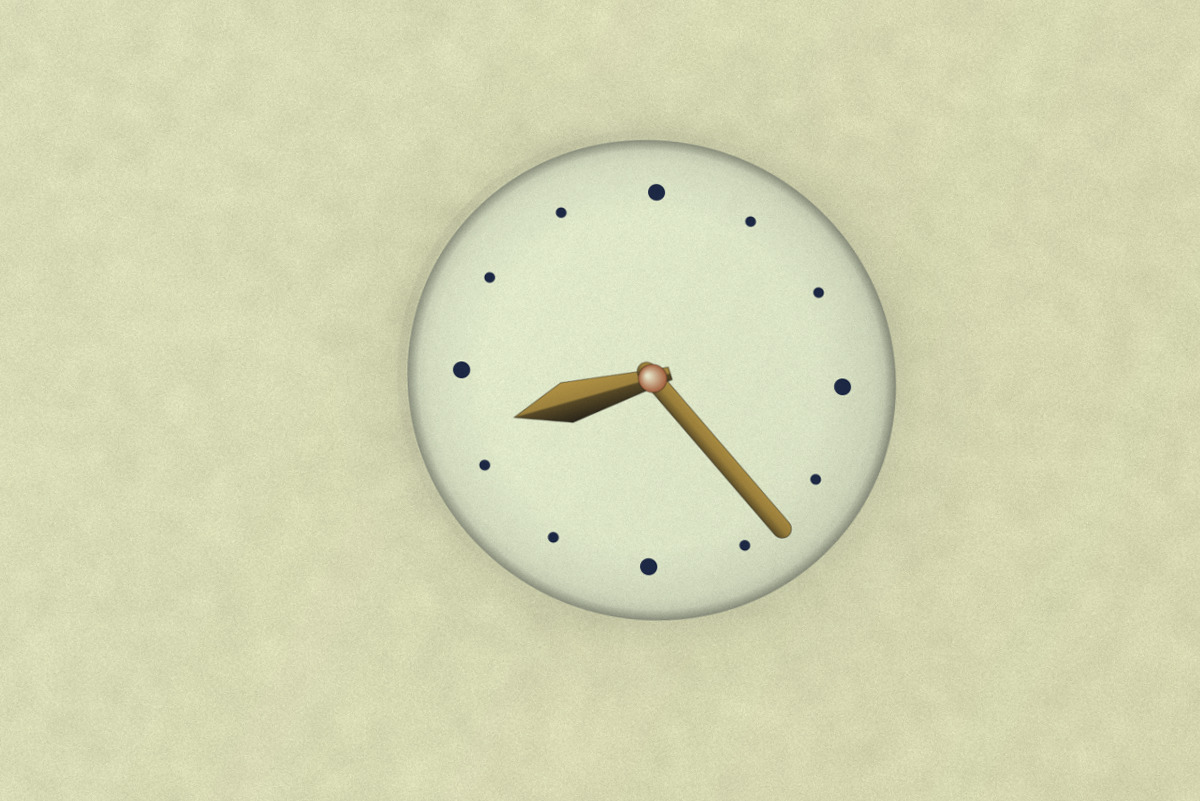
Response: **8:23**
